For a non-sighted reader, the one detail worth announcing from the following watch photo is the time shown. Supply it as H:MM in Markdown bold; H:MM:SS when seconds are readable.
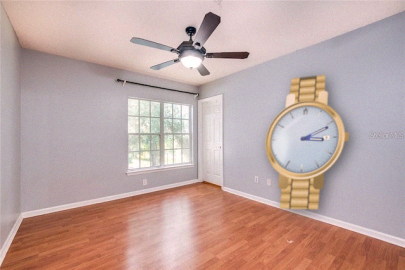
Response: **3:11**
